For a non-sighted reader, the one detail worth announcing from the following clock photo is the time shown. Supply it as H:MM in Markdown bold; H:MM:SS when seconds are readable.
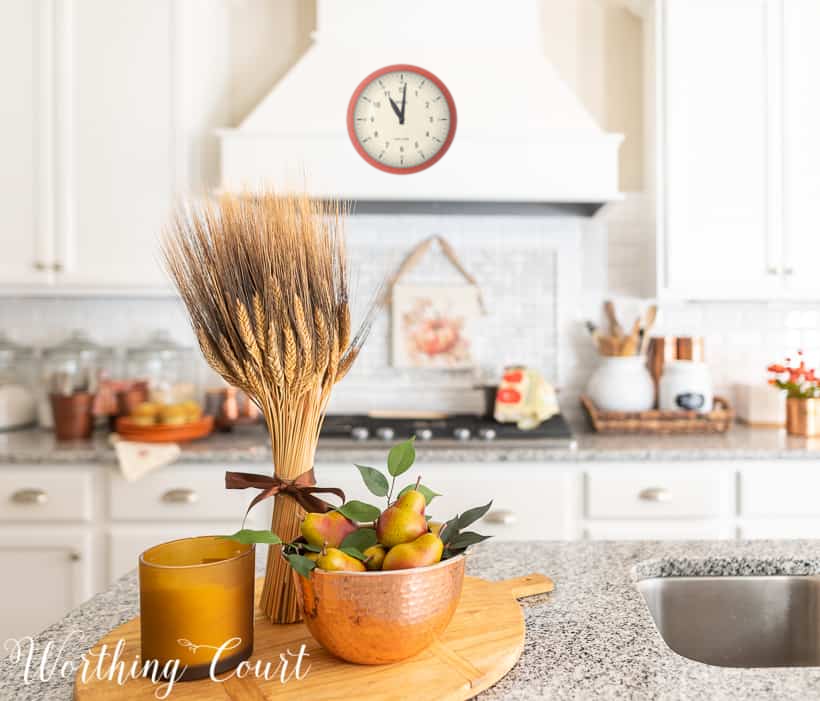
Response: **11:01**
